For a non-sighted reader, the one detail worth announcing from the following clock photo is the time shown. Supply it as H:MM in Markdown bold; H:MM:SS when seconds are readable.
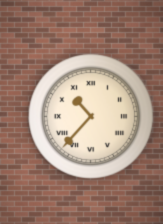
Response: **10:37**
